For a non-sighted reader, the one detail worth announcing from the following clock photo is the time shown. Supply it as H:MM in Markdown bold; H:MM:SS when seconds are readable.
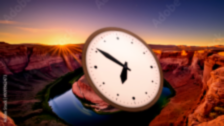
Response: **6:51**
